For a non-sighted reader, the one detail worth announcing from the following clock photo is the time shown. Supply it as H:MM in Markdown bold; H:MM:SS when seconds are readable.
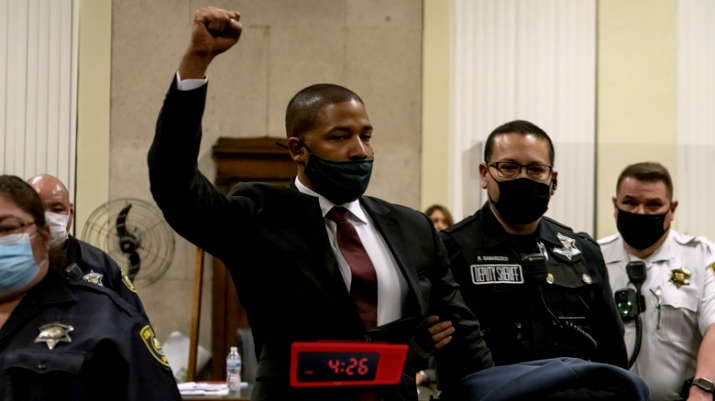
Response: **4:26**
